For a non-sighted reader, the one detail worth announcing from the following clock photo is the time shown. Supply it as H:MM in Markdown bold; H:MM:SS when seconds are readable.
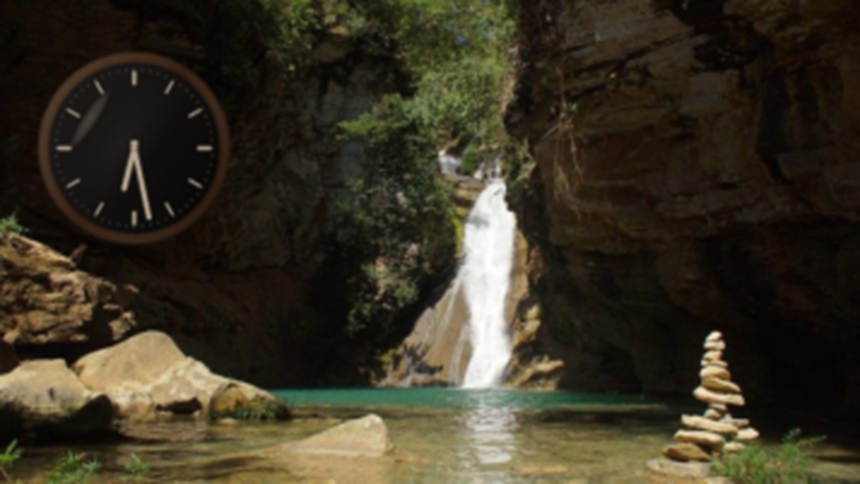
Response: **6:28**
